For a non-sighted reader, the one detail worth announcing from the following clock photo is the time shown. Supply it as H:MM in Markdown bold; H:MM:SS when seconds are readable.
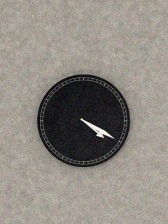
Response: **4:20**
